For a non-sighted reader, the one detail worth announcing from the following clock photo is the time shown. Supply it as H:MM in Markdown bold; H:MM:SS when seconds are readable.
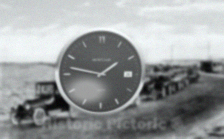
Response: **1:47**
